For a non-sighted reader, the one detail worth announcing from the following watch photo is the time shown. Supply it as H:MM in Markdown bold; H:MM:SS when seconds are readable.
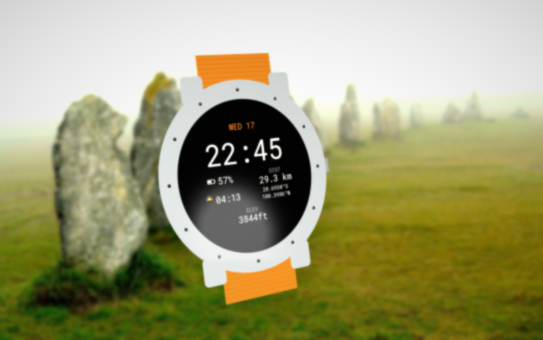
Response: **22:45**
